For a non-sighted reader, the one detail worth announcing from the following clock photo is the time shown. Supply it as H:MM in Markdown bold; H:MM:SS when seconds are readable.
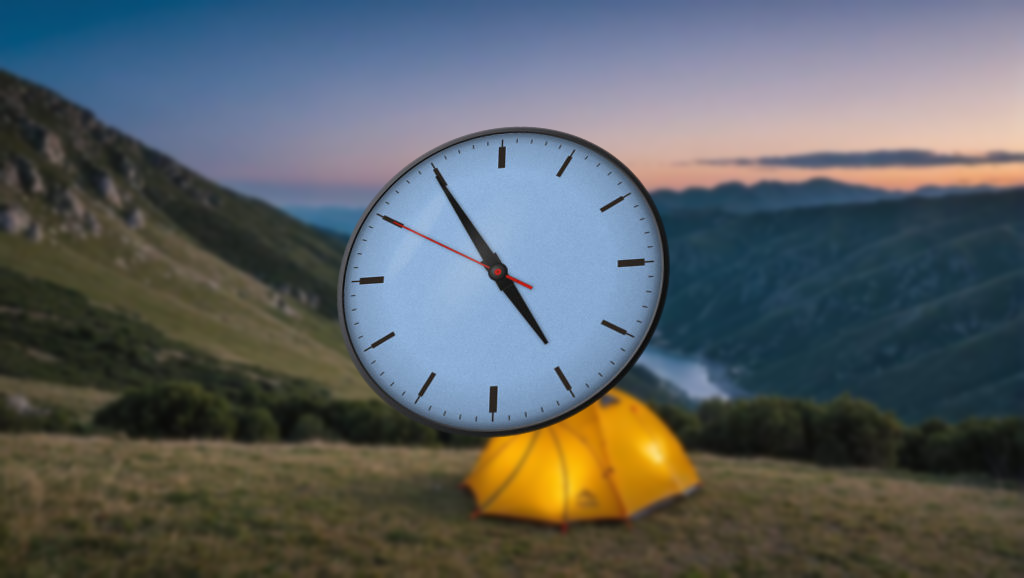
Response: **4:54:50**
